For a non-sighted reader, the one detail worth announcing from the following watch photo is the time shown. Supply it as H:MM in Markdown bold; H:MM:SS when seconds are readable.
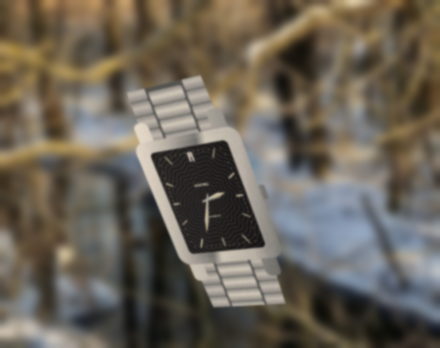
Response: **2:34**
